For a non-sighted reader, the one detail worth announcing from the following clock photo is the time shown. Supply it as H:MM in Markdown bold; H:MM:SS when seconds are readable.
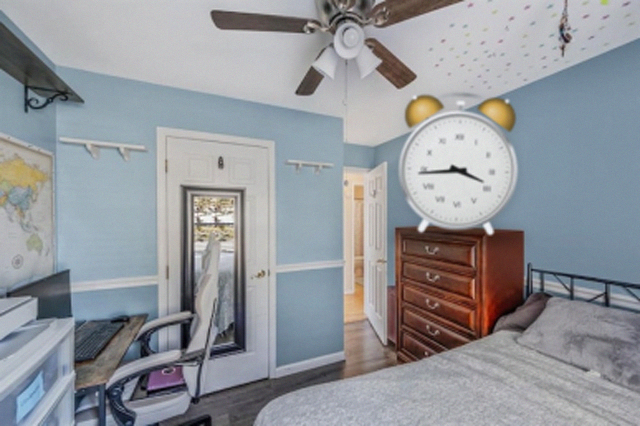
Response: **3:44**
